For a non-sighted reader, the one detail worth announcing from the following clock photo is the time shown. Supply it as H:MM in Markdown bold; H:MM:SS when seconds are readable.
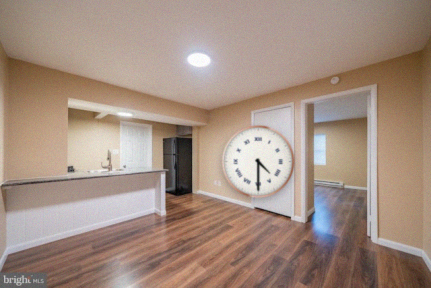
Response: **4:30**
